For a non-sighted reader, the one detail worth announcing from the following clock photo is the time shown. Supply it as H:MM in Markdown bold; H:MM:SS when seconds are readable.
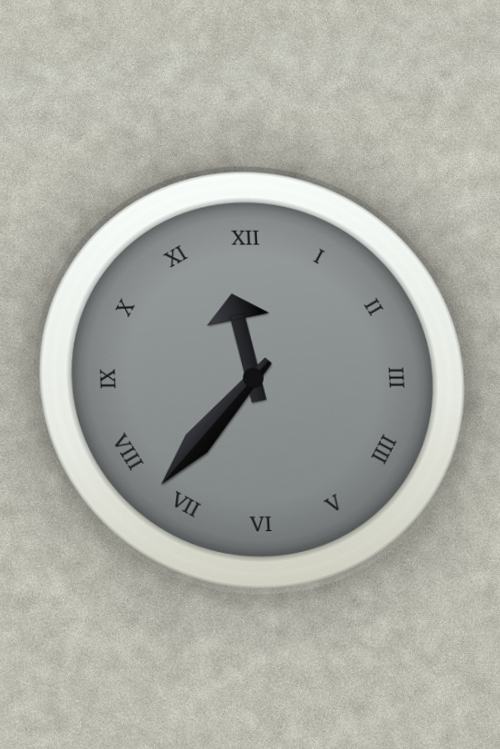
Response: **11:37**
